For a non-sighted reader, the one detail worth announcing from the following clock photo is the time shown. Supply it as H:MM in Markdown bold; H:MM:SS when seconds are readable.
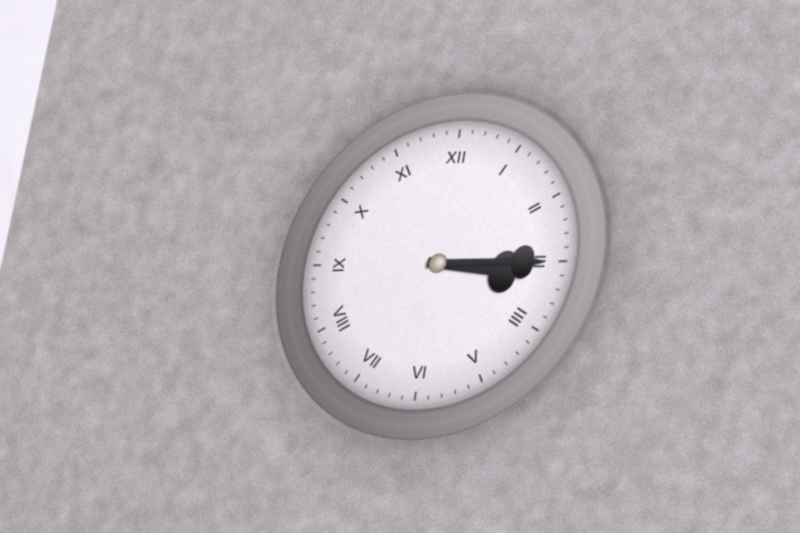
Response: **3:15**
